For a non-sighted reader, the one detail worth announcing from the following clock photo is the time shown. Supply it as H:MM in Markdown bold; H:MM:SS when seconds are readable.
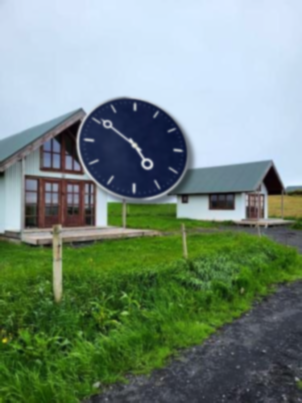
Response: **4:51**
